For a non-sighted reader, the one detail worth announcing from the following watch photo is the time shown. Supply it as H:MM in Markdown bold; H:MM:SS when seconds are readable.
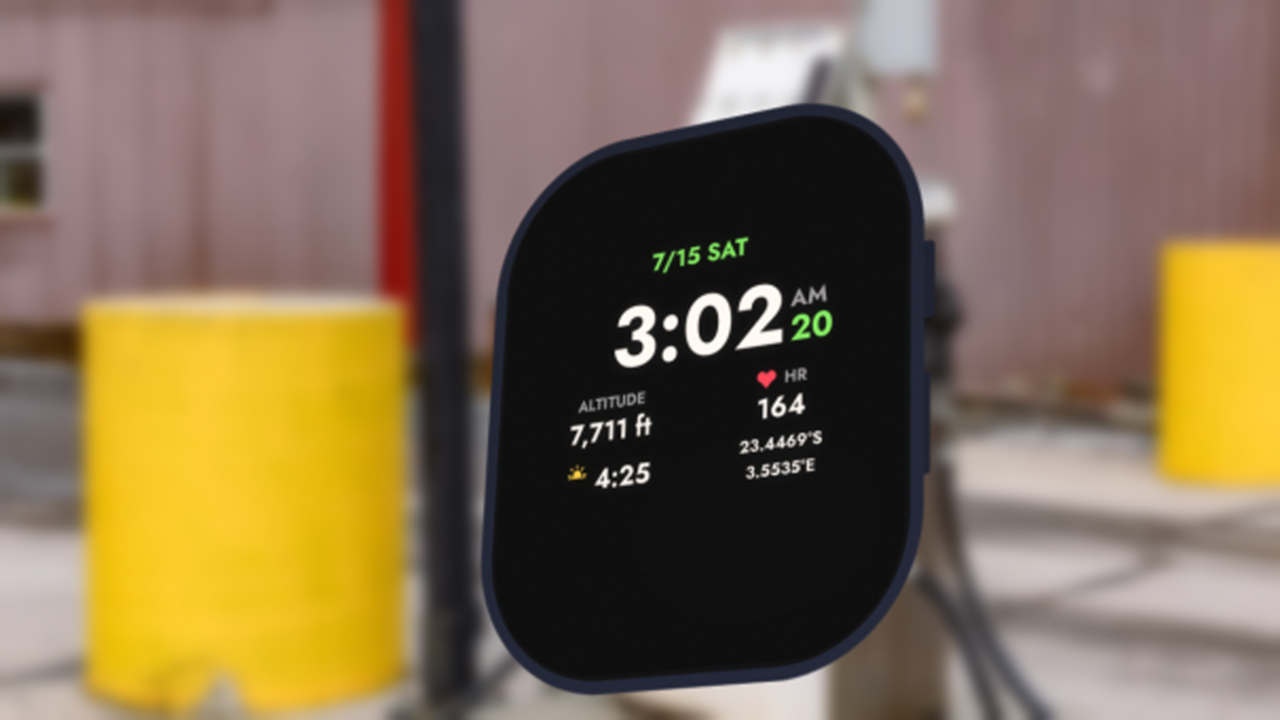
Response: **3:02:20**
